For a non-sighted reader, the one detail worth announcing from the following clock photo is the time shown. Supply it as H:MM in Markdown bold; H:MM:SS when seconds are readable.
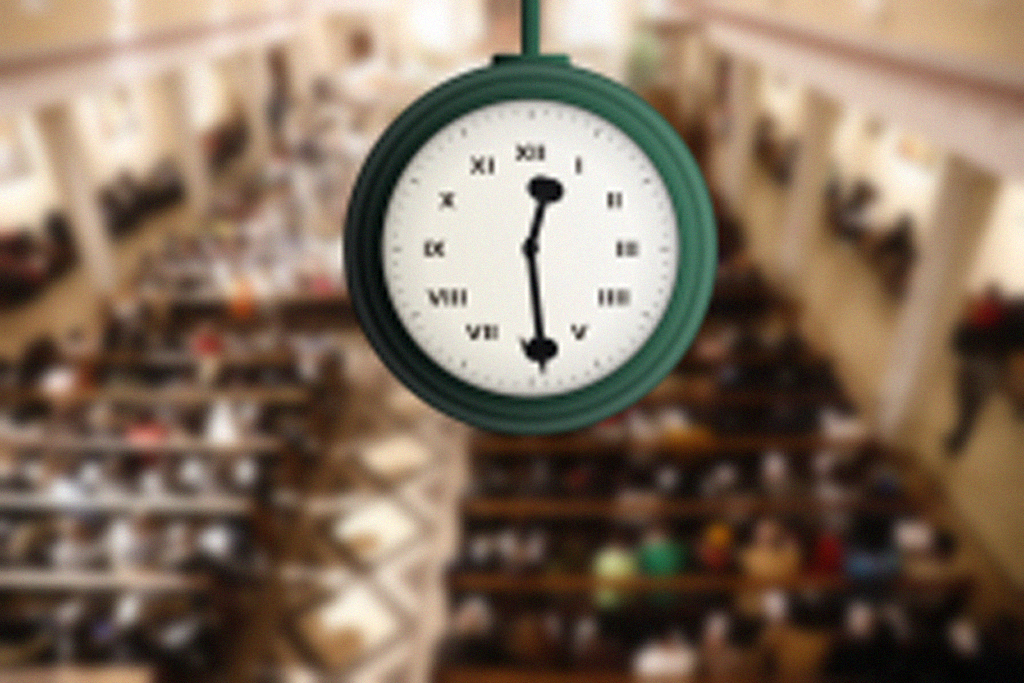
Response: **12:29**
